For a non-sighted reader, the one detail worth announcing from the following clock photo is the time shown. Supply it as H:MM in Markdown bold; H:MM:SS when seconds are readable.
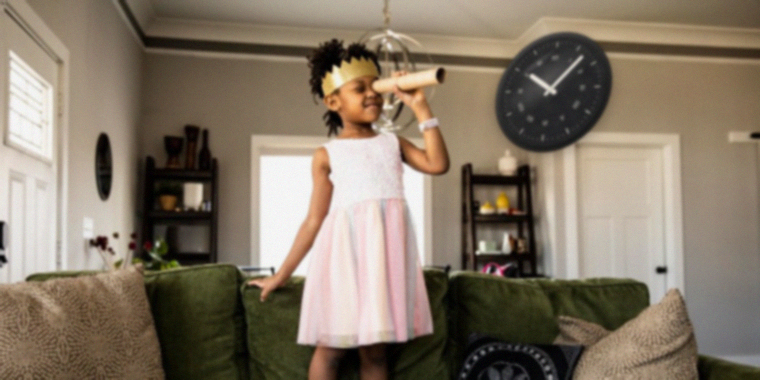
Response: **10:07**
